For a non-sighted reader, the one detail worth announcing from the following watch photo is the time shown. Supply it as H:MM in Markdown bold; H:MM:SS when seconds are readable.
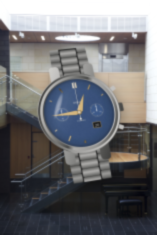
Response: **12:45**
